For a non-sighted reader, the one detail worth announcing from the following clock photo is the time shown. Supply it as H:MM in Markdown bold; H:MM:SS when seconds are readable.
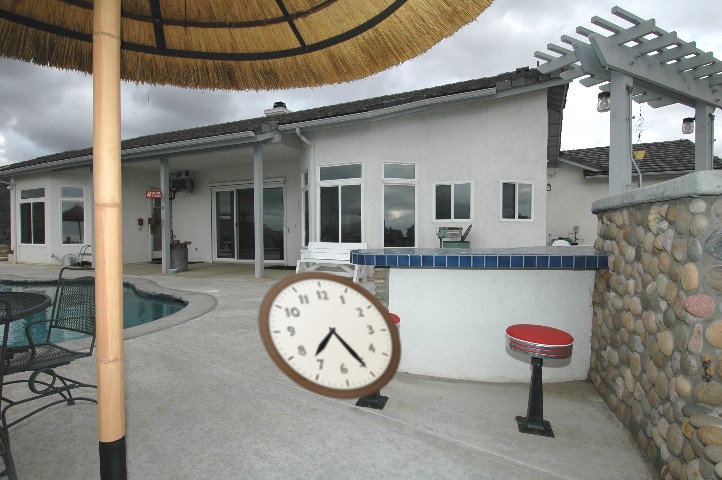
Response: **7:25**
